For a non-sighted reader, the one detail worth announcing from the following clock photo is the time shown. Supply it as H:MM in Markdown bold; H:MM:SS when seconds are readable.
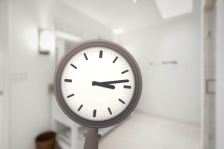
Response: **3:13**
